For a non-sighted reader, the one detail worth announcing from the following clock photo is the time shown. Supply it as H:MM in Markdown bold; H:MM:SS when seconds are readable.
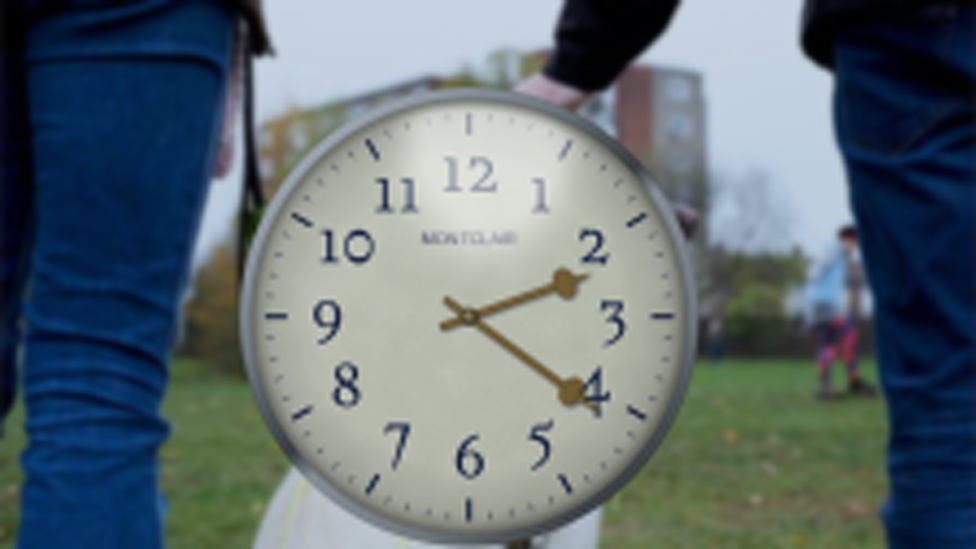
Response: **2:21**
